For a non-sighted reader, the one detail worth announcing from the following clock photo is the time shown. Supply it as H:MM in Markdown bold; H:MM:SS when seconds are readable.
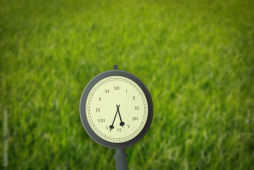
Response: **5:34**
